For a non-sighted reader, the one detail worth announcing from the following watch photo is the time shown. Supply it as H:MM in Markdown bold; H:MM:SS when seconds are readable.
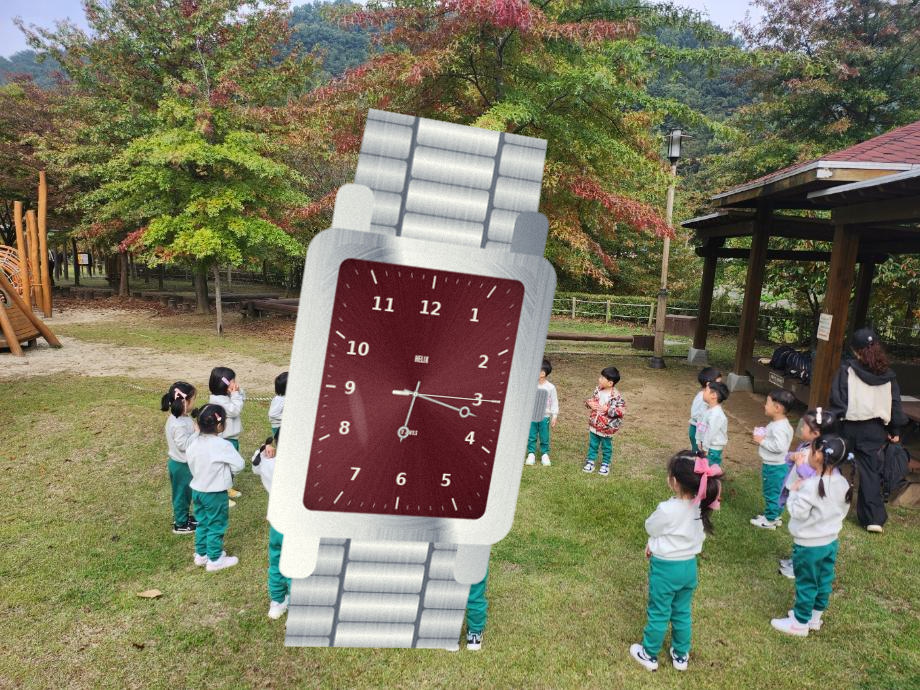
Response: **6:17:15**
